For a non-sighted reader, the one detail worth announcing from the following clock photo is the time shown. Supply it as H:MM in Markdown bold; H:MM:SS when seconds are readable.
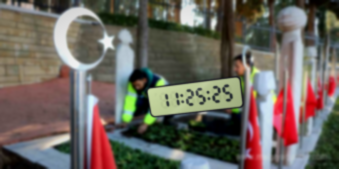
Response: **11:25:25**
